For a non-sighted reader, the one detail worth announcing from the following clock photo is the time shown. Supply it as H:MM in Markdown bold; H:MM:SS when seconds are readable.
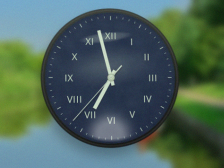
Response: **6:57:37**
